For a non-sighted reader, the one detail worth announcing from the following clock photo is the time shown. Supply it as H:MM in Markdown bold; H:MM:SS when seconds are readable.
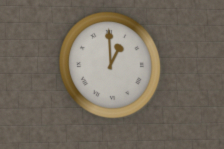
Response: **1:00**
